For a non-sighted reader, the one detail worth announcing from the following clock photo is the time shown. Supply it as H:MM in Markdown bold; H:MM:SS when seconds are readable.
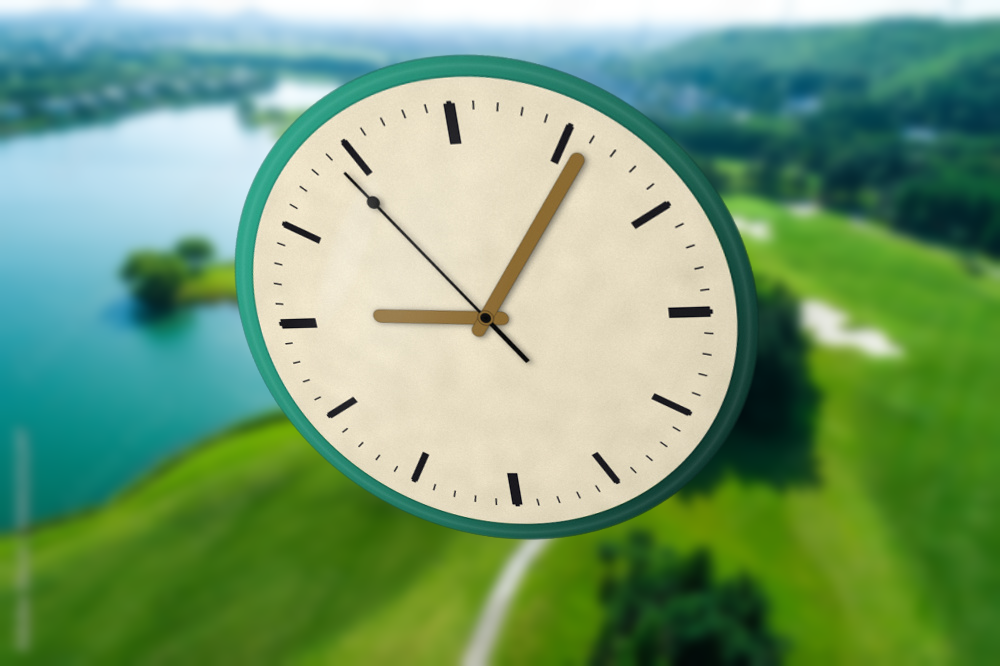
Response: **9:05:54**
